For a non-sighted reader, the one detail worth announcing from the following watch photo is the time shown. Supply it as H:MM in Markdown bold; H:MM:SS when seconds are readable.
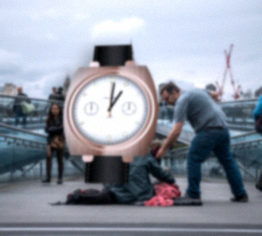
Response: **1:01**
